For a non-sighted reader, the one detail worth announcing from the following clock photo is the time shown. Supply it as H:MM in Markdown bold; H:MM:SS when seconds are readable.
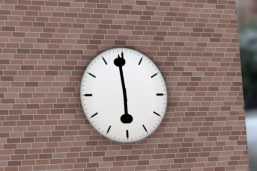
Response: **5:59**
